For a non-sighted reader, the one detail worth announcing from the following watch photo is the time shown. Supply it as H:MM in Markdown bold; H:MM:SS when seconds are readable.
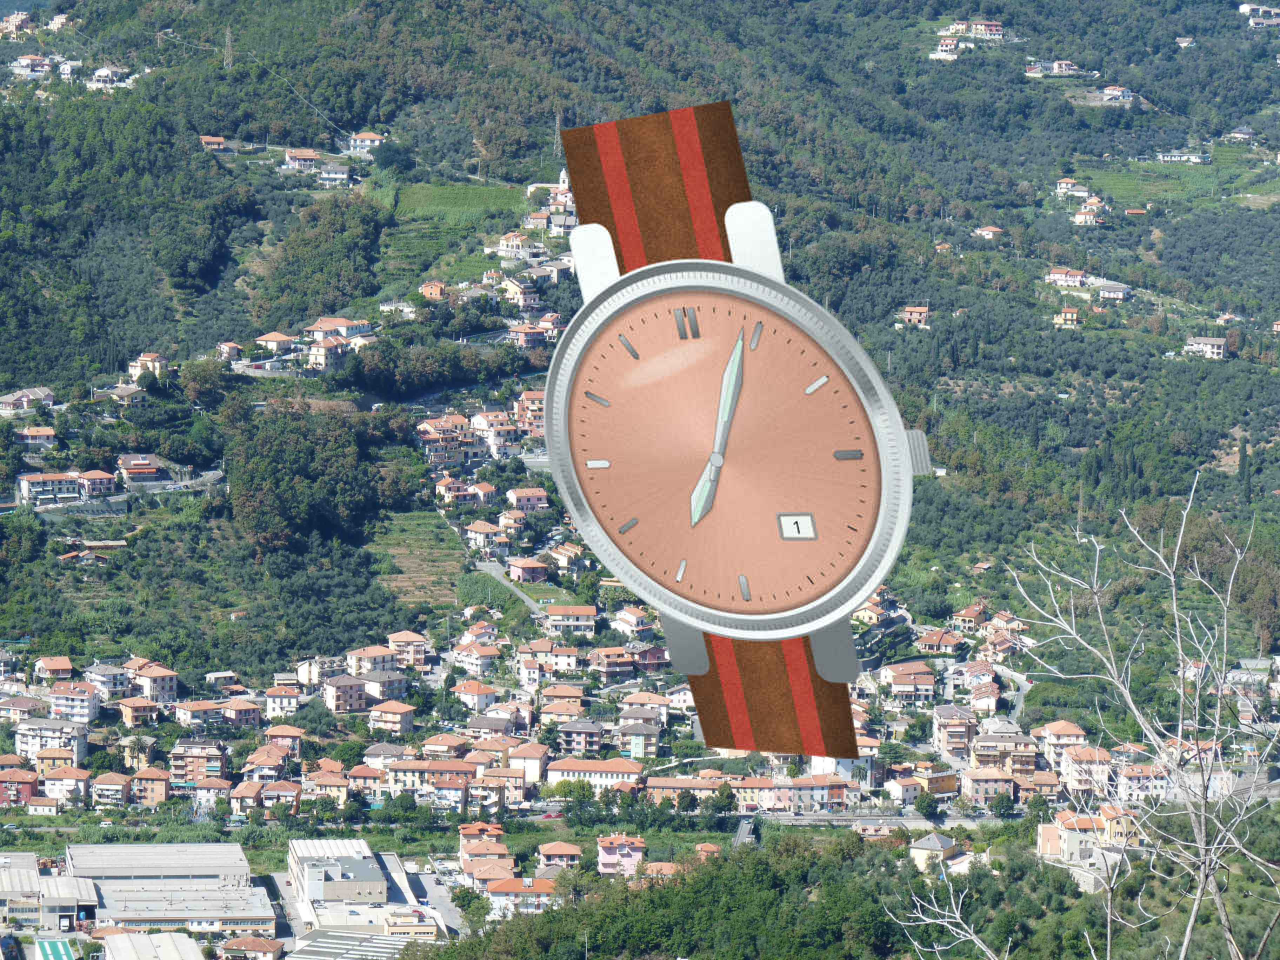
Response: **7:04**
